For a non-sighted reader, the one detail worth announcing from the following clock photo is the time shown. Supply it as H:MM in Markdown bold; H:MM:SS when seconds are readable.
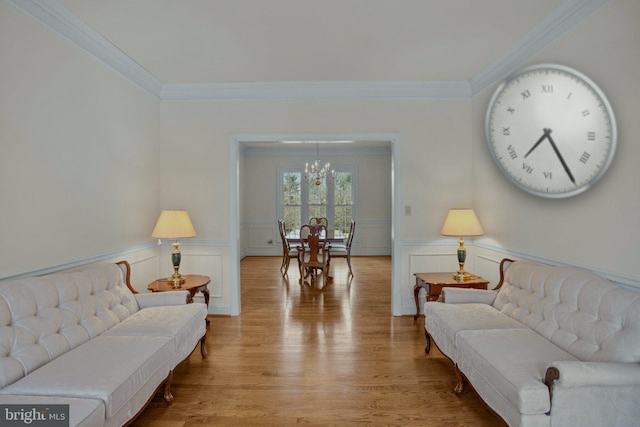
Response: **7:25**
